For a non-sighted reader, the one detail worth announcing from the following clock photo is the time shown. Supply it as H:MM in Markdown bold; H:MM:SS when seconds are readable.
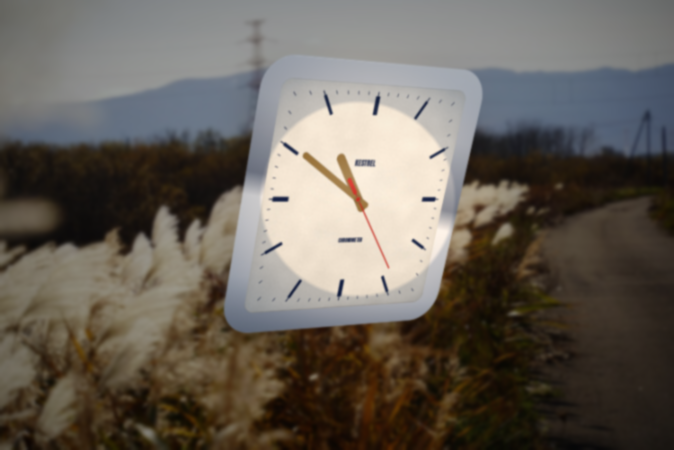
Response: **10:50:24**
